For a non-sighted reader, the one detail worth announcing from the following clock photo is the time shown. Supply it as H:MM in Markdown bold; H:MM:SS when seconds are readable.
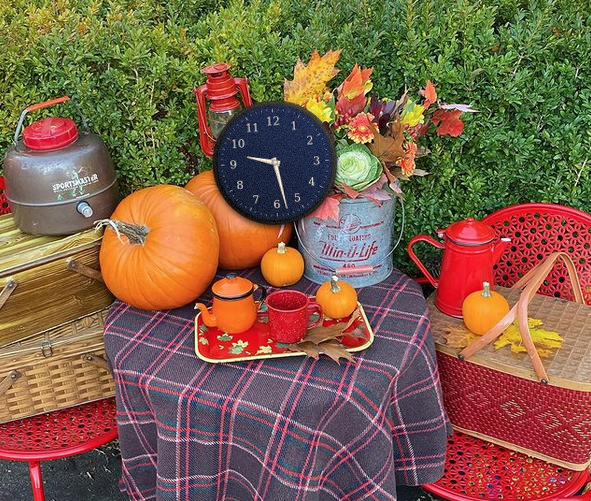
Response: **9:28**
